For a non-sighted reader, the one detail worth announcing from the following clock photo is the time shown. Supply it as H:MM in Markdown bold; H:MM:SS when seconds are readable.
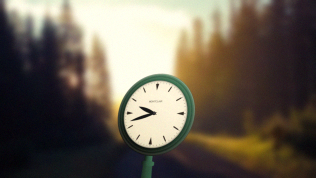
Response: **9:42**
